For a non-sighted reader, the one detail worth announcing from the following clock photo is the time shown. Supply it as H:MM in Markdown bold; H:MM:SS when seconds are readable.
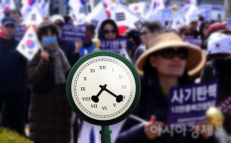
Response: **7:21**
